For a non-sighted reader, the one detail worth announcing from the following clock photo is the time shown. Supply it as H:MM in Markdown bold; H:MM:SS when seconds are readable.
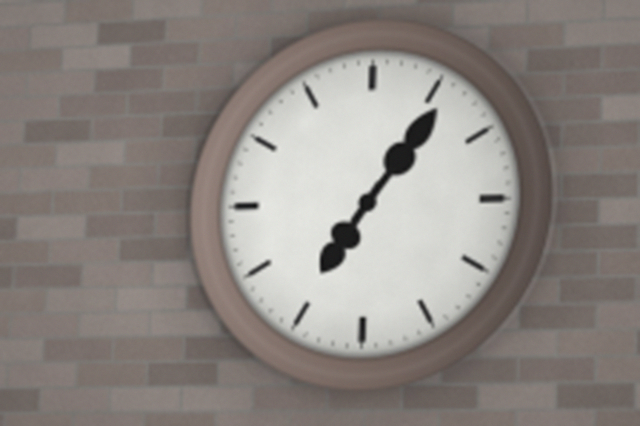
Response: **7:06**
